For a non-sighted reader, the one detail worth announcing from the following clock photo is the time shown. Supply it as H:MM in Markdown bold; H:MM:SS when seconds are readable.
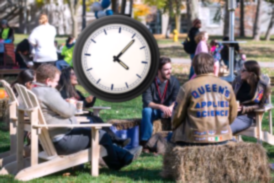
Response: **4:06**
